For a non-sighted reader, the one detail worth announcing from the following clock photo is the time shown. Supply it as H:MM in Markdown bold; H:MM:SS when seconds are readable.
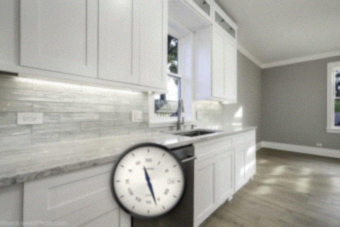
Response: **11:27**
